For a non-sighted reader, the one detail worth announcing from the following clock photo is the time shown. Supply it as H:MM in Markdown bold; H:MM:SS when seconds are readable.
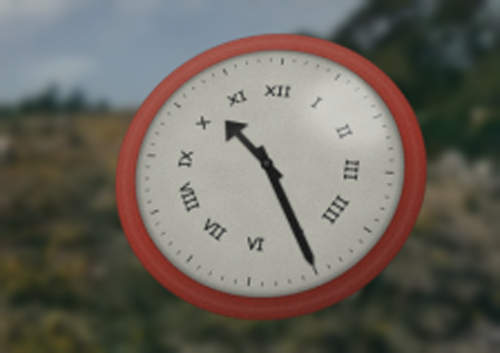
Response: **10:25**
